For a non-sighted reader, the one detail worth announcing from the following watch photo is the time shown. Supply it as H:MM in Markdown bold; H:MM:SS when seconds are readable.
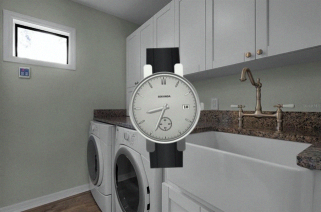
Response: **8:34**
